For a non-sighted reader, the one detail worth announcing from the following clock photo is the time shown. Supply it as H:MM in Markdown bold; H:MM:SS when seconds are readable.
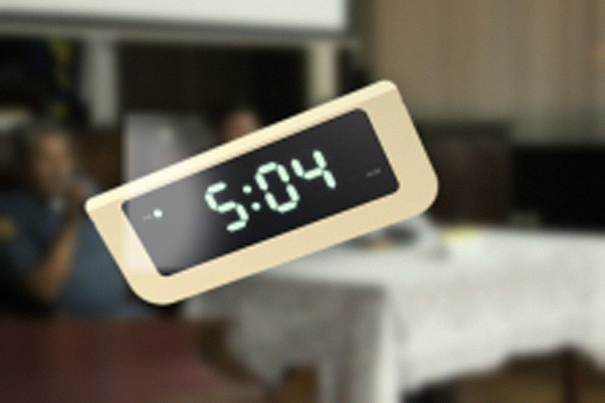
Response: **5:04**
